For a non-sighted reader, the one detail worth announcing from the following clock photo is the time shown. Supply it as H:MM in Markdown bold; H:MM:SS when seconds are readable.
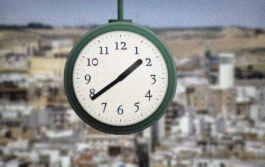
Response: **1:39**
